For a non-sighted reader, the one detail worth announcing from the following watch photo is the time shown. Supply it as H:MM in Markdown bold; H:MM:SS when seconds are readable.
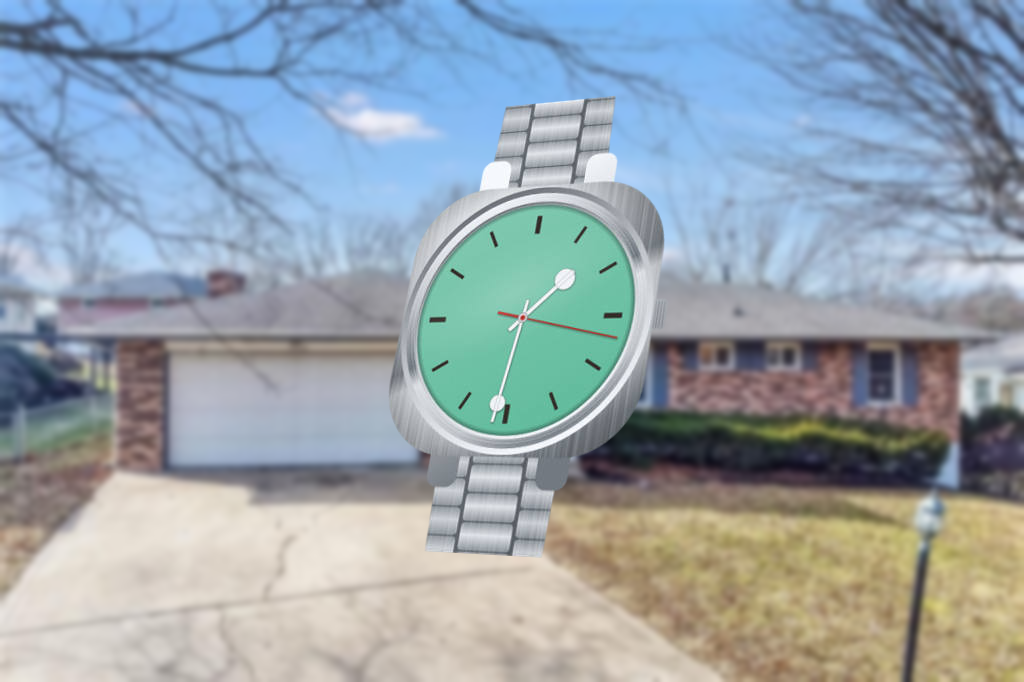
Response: **1:31:17**
